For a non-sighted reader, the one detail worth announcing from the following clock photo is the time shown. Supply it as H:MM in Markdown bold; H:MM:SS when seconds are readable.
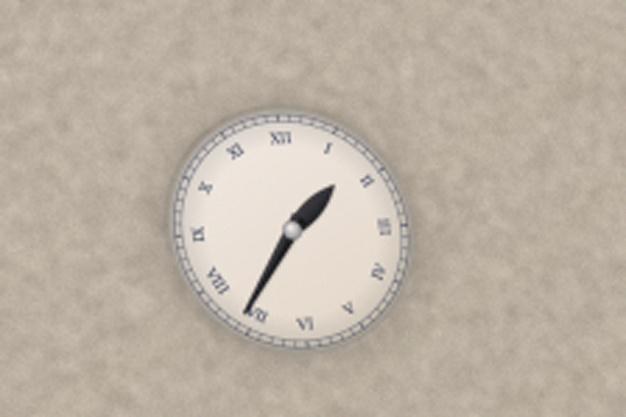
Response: **1:36**
